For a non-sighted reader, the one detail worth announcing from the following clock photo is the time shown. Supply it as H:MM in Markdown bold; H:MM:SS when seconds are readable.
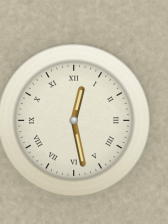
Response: **12:28**
